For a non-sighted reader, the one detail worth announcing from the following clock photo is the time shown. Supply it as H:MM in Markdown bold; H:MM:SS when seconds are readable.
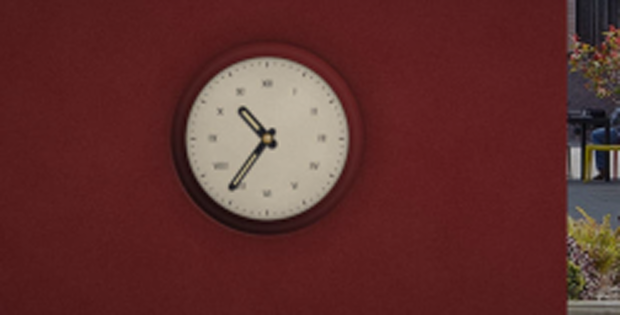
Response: **10:36**
